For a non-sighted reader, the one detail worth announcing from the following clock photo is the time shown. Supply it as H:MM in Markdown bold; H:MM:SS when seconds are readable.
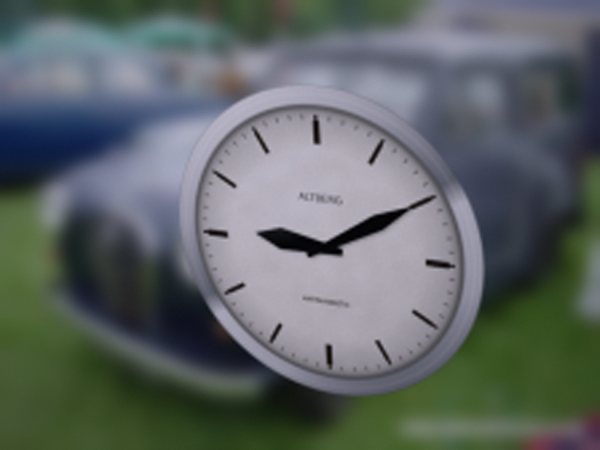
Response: **9:10**
